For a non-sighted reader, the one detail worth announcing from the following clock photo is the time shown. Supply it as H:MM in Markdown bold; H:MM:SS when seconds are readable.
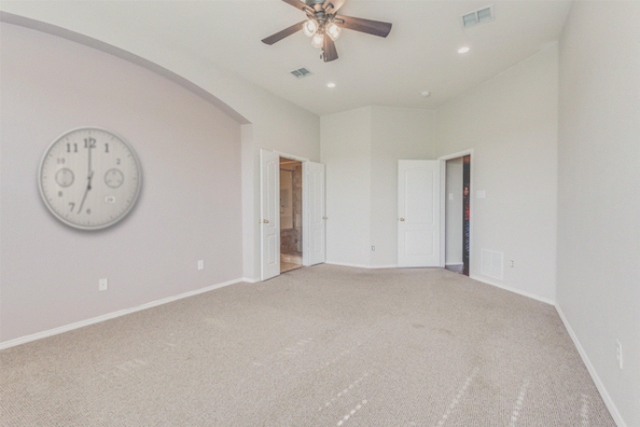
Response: **6:33**
